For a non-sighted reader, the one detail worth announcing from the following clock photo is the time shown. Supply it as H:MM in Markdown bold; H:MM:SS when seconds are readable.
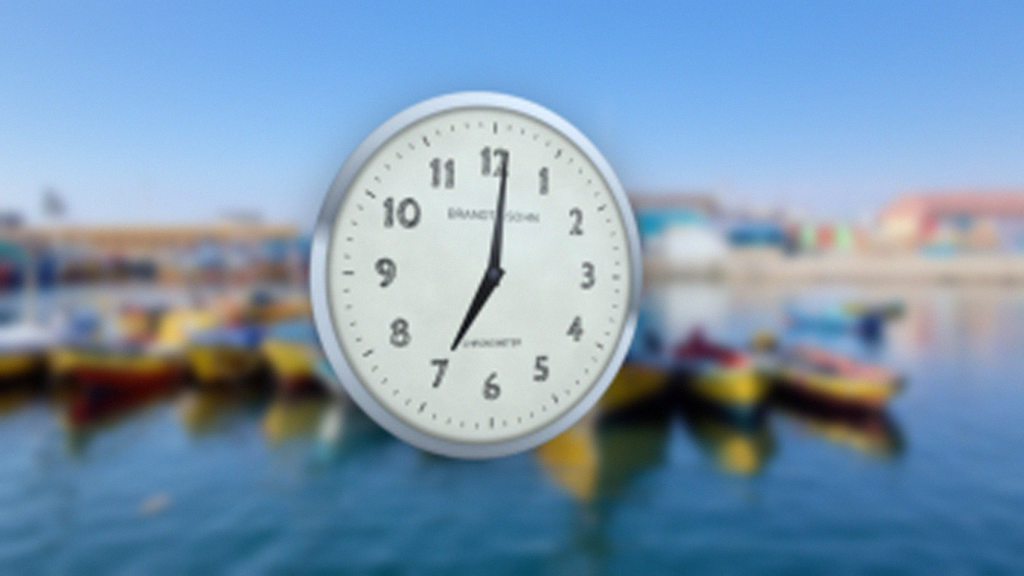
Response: **7:01**
